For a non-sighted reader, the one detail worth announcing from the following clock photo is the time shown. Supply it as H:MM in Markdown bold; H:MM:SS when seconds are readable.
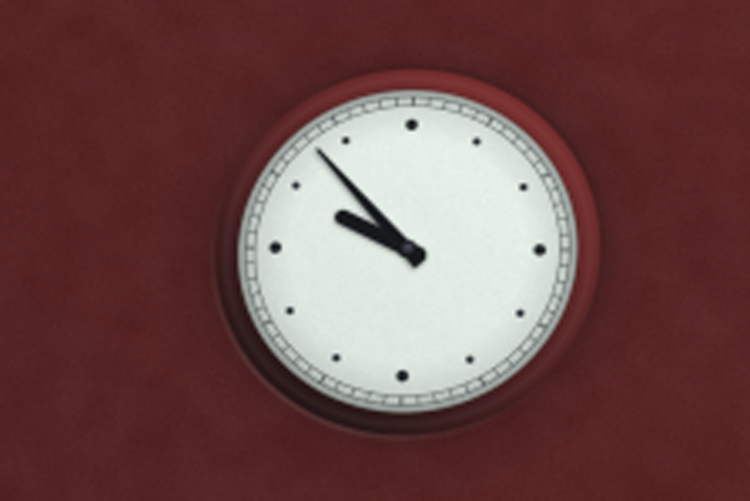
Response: **9:53**
